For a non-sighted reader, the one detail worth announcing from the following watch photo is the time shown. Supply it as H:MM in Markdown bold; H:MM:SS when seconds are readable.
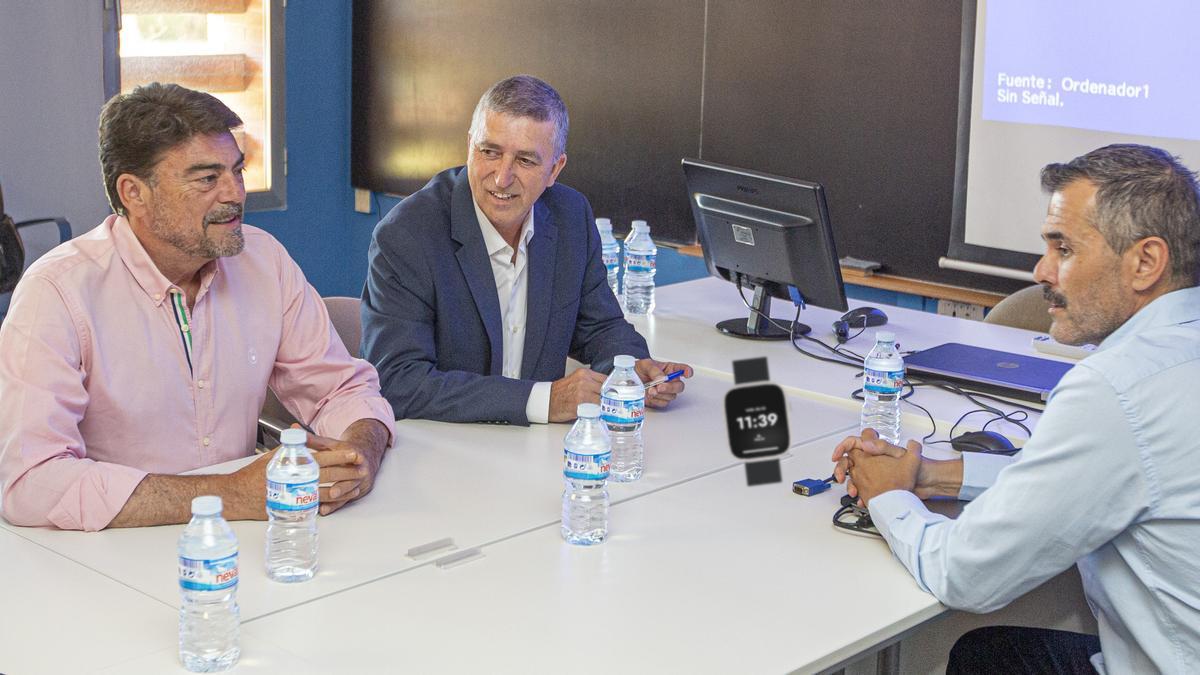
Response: **11:39**
